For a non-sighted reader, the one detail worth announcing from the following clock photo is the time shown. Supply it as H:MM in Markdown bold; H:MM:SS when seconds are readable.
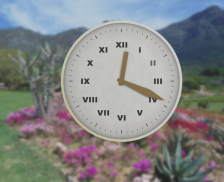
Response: **12:19**
